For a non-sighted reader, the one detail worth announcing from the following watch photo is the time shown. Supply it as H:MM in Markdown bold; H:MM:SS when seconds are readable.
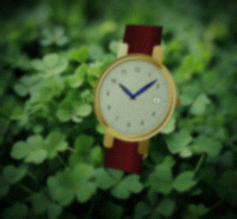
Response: **10:08**
